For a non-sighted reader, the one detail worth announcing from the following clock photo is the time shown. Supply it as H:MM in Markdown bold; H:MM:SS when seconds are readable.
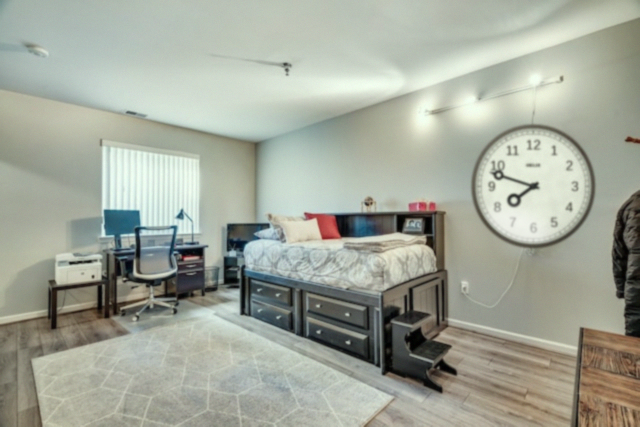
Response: **7:48**
